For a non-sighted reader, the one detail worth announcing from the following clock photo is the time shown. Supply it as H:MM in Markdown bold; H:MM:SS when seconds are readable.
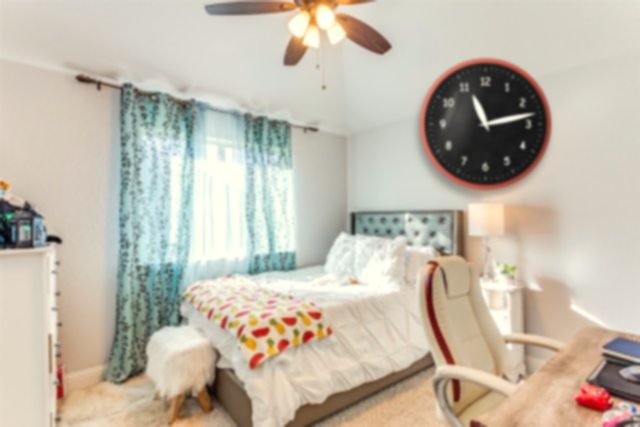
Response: **11:13**
